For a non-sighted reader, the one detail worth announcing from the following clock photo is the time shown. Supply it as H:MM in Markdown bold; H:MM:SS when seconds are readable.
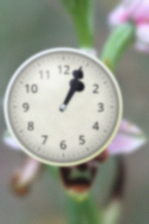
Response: **1:04**
